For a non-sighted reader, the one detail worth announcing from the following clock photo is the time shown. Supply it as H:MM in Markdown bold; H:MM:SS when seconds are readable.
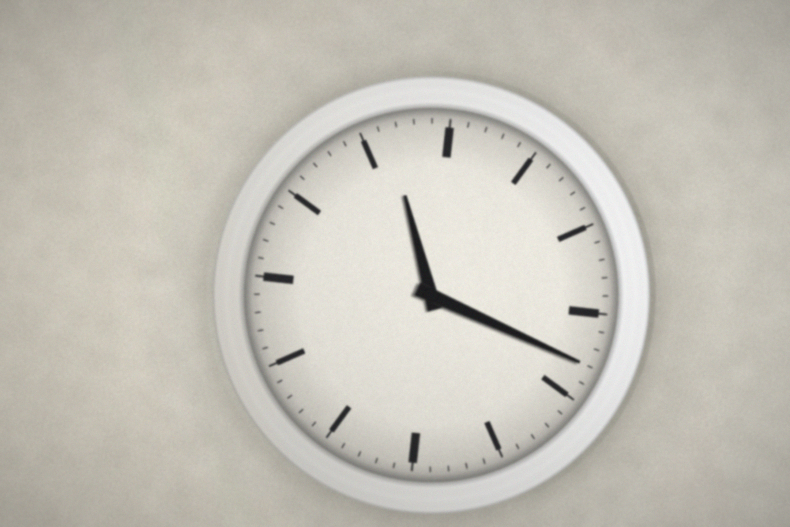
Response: **11:18**
